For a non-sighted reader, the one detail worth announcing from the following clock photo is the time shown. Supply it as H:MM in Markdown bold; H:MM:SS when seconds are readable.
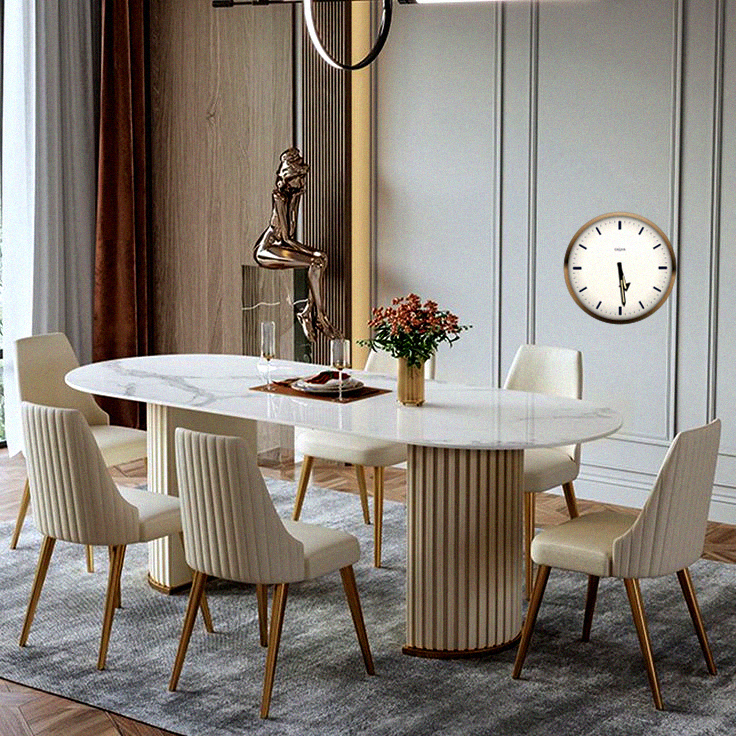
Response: **5:29**
